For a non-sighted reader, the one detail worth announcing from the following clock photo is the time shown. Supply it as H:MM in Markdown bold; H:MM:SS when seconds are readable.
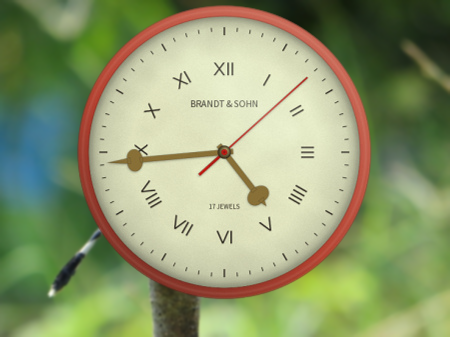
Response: **4:44:08**
